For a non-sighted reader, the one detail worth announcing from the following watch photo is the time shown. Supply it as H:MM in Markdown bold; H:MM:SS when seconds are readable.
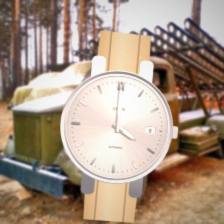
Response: **4:00**
